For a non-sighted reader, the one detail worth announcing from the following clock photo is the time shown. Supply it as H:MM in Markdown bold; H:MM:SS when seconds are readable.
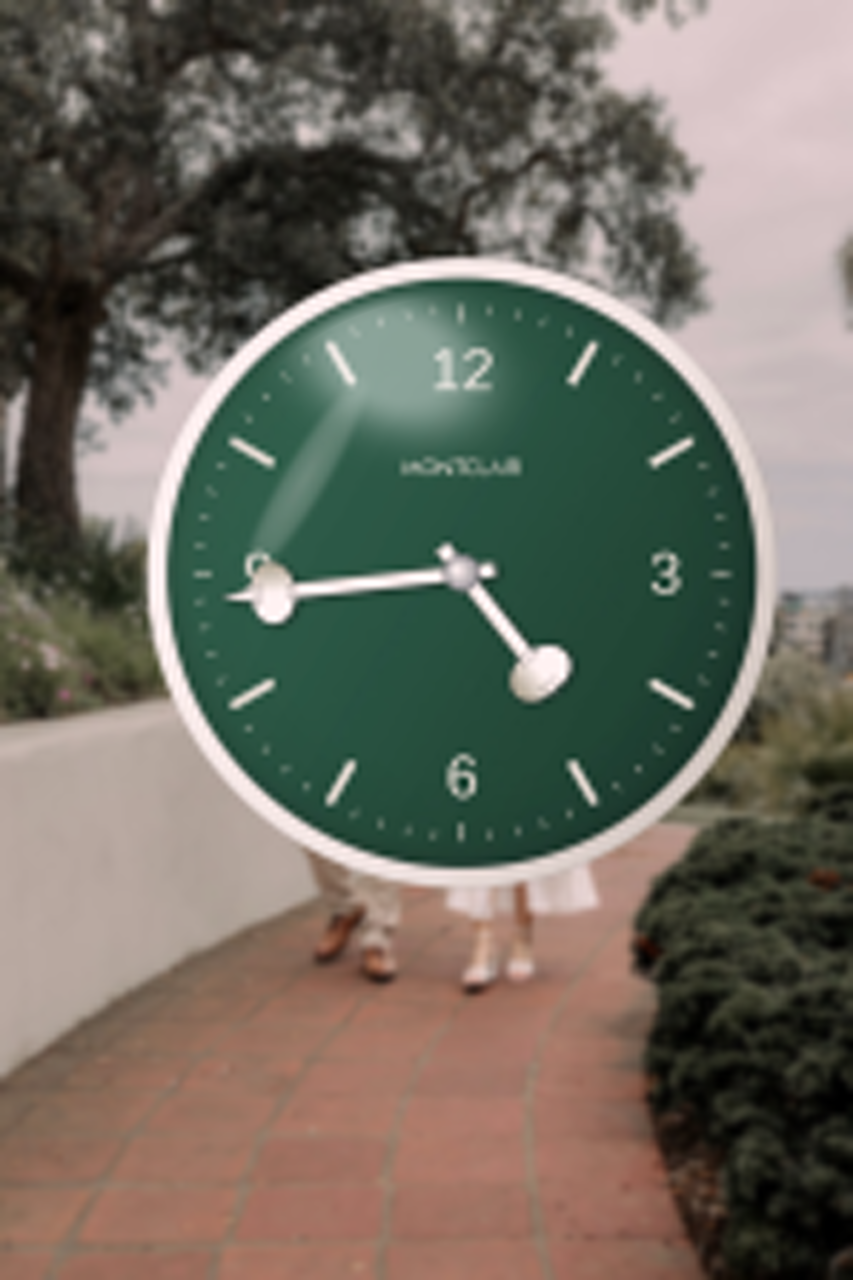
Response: **4:44**
